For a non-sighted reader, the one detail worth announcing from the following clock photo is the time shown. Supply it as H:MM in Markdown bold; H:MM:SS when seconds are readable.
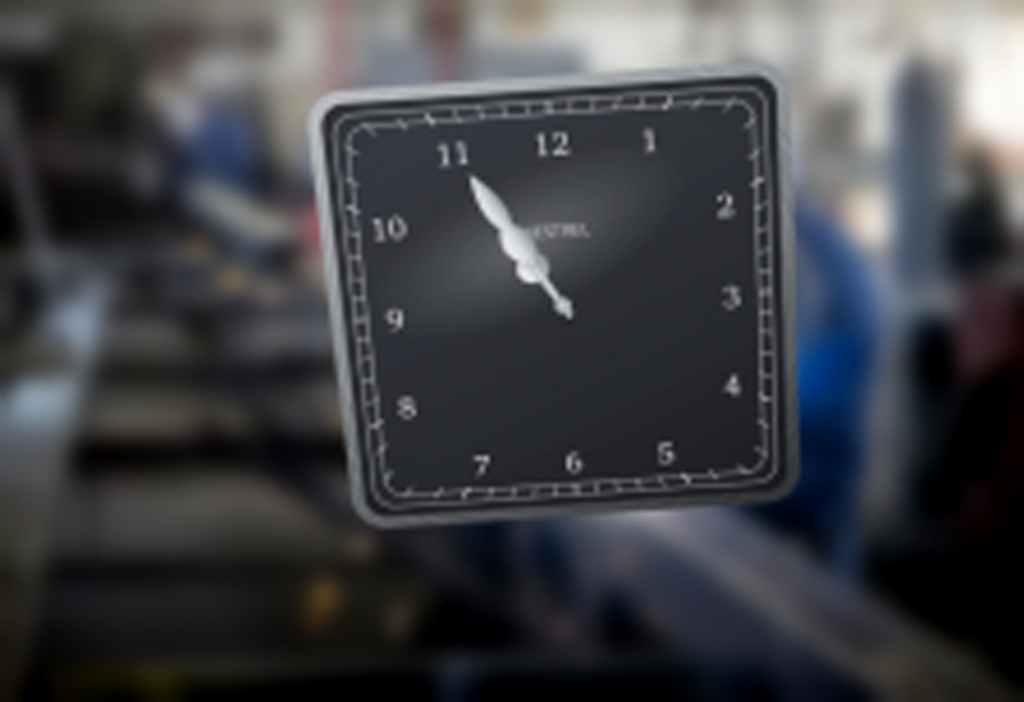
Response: **10:55**
